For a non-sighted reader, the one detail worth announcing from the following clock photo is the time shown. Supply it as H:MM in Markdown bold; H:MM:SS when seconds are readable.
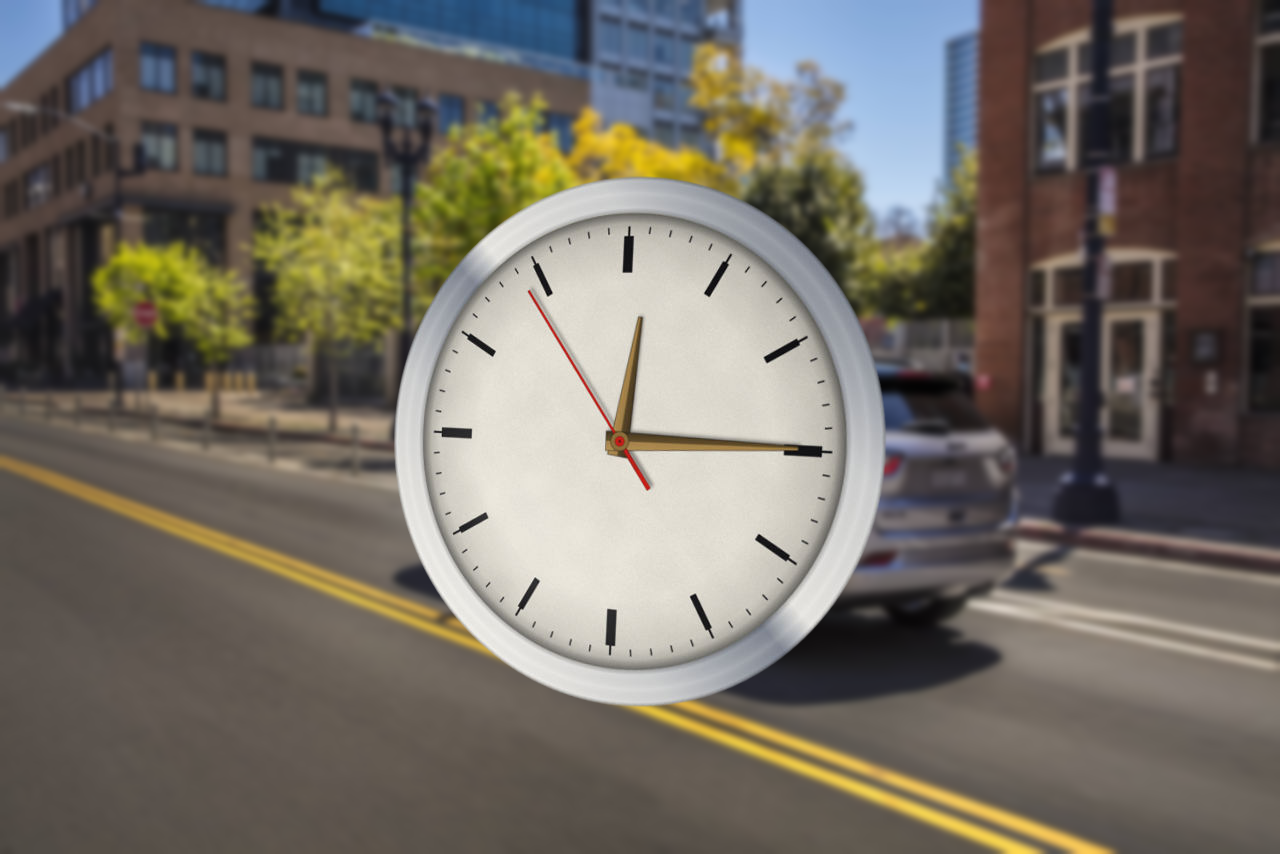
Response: **12:14:54**
